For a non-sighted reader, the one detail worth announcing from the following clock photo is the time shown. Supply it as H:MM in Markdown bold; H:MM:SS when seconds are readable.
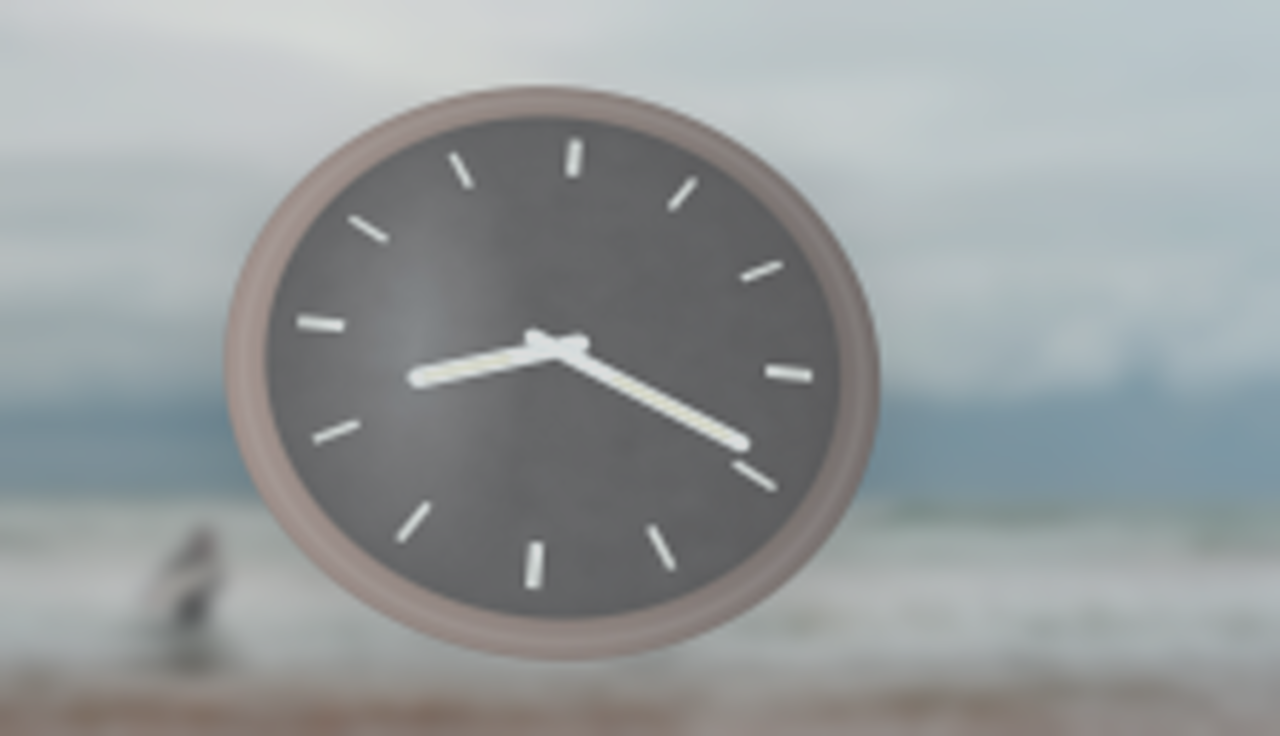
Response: **8:19**
